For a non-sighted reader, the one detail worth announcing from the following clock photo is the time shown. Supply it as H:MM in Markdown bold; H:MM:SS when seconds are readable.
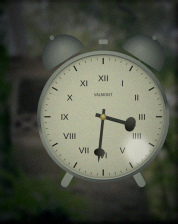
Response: **3:31**
